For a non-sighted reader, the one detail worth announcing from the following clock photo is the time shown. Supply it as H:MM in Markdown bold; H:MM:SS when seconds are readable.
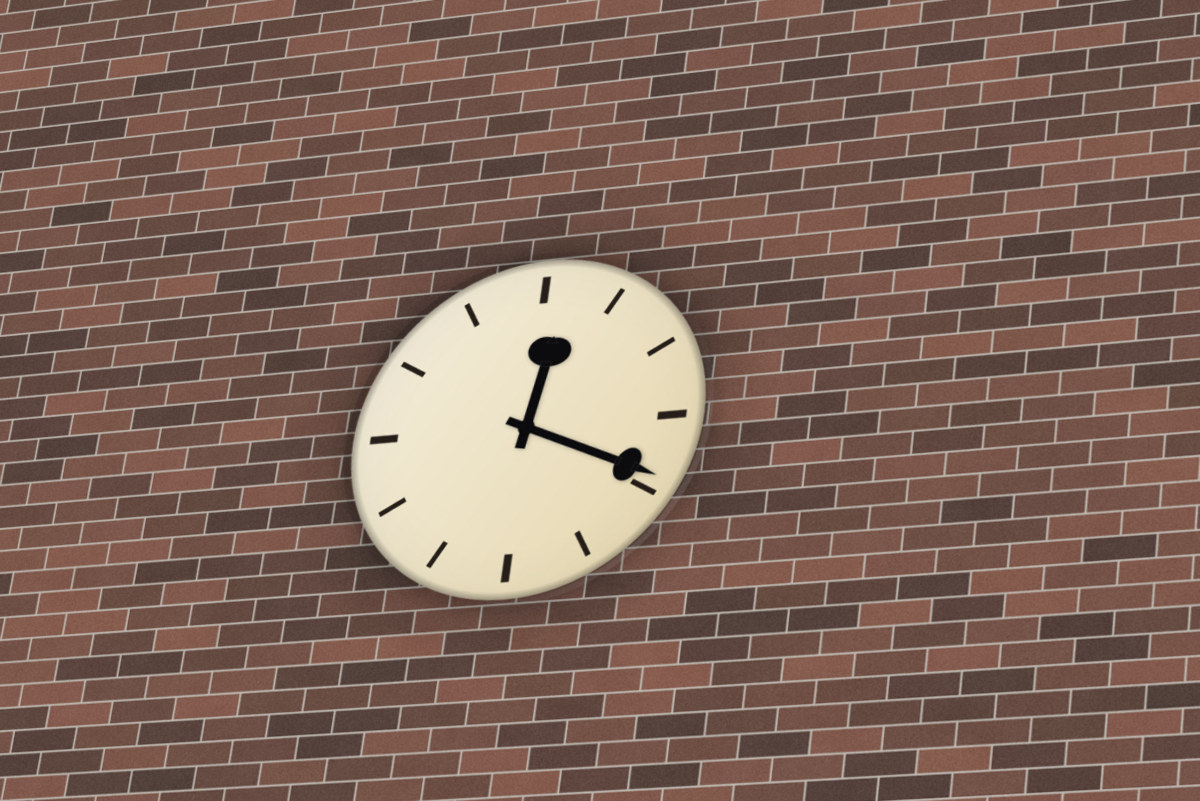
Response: **12:19**
